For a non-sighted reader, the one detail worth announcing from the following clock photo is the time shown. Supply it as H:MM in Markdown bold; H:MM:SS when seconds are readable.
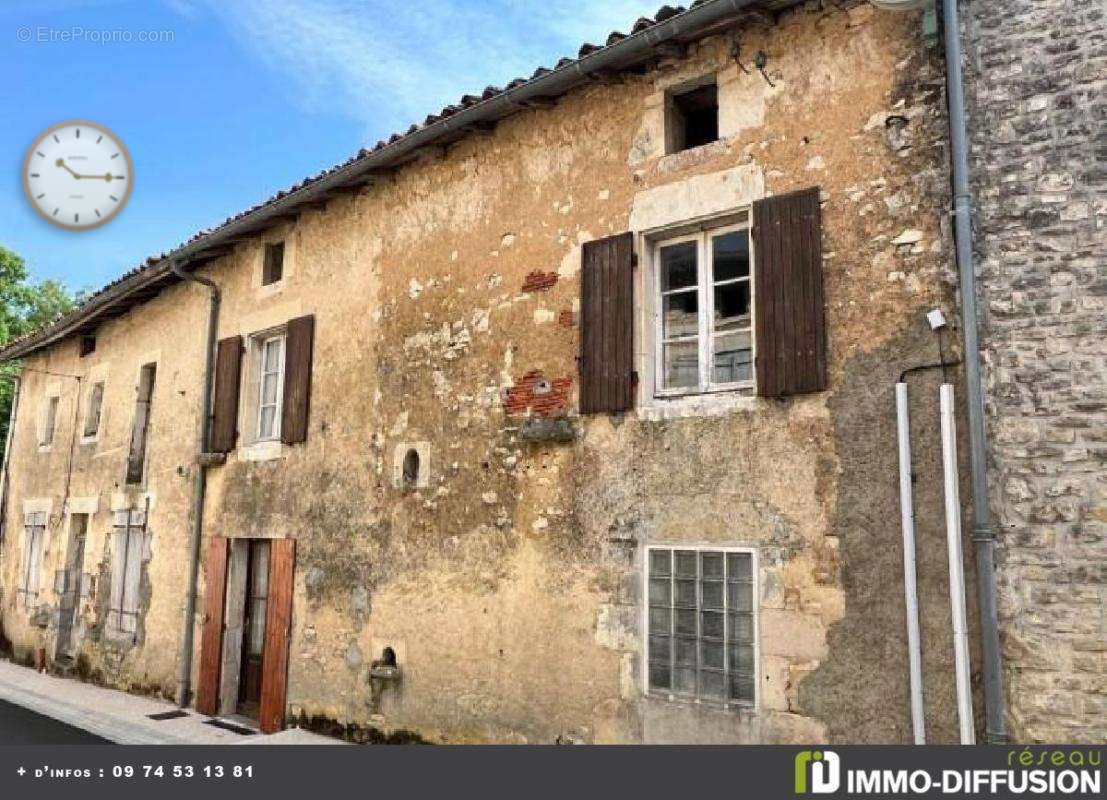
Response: **10:15**
